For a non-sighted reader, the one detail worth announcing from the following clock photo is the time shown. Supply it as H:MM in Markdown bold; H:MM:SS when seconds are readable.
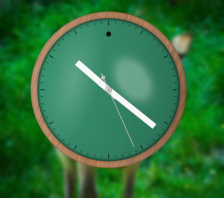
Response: **10:21:26**
